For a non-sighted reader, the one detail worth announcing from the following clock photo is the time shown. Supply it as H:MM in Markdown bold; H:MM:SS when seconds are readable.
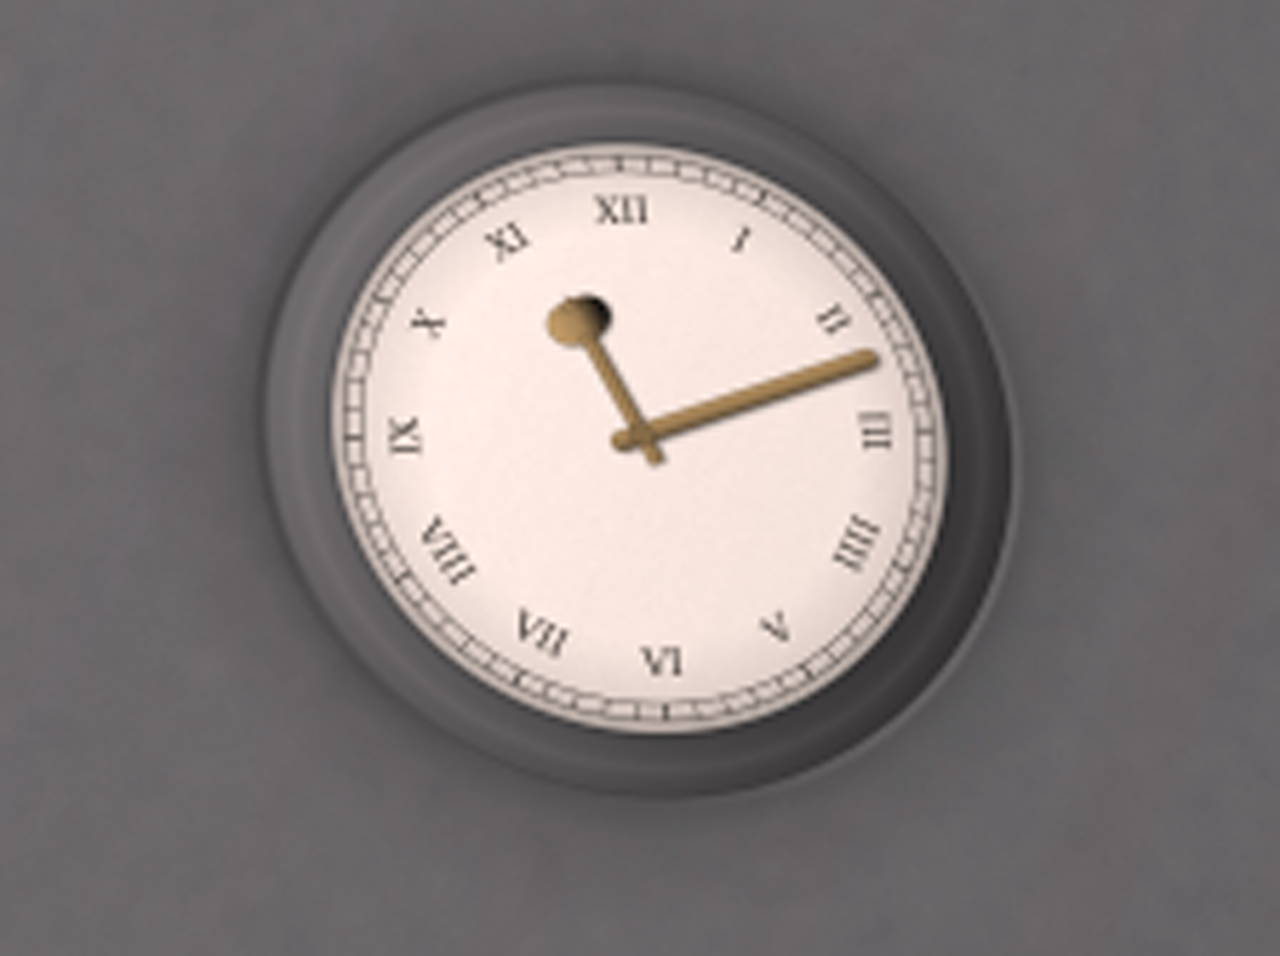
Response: **11:12**
